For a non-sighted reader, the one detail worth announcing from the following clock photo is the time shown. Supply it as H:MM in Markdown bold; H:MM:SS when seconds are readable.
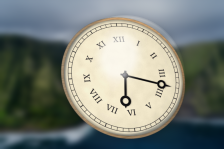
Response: **6:18**
